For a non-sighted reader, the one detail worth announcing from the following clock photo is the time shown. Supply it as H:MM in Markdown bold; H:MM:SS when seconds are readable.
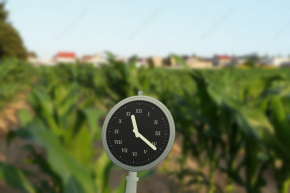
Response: **11:21**
